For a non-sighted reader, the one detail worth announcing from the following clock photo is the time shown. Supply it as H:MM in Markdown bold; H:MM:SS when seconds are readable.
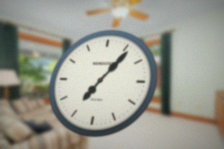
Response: **7:06**
